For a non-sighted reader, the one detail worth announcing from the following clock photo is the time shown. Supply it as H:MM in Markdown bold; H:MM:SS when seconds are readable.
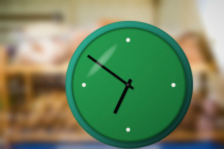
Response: **6:51**
